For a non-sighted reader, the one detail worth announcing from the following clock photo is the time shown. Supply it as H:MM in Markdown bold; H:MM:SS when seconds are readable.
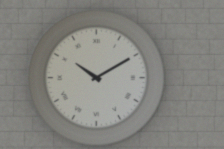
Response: **10:10**
